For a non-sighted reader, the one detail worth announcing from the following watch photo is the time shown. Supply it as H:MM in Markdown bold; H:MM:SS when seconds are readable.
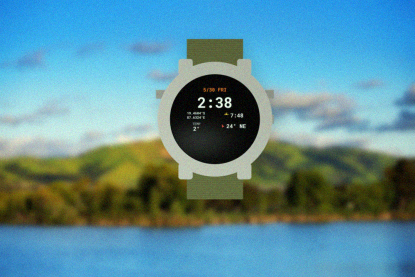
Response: **2:38**
